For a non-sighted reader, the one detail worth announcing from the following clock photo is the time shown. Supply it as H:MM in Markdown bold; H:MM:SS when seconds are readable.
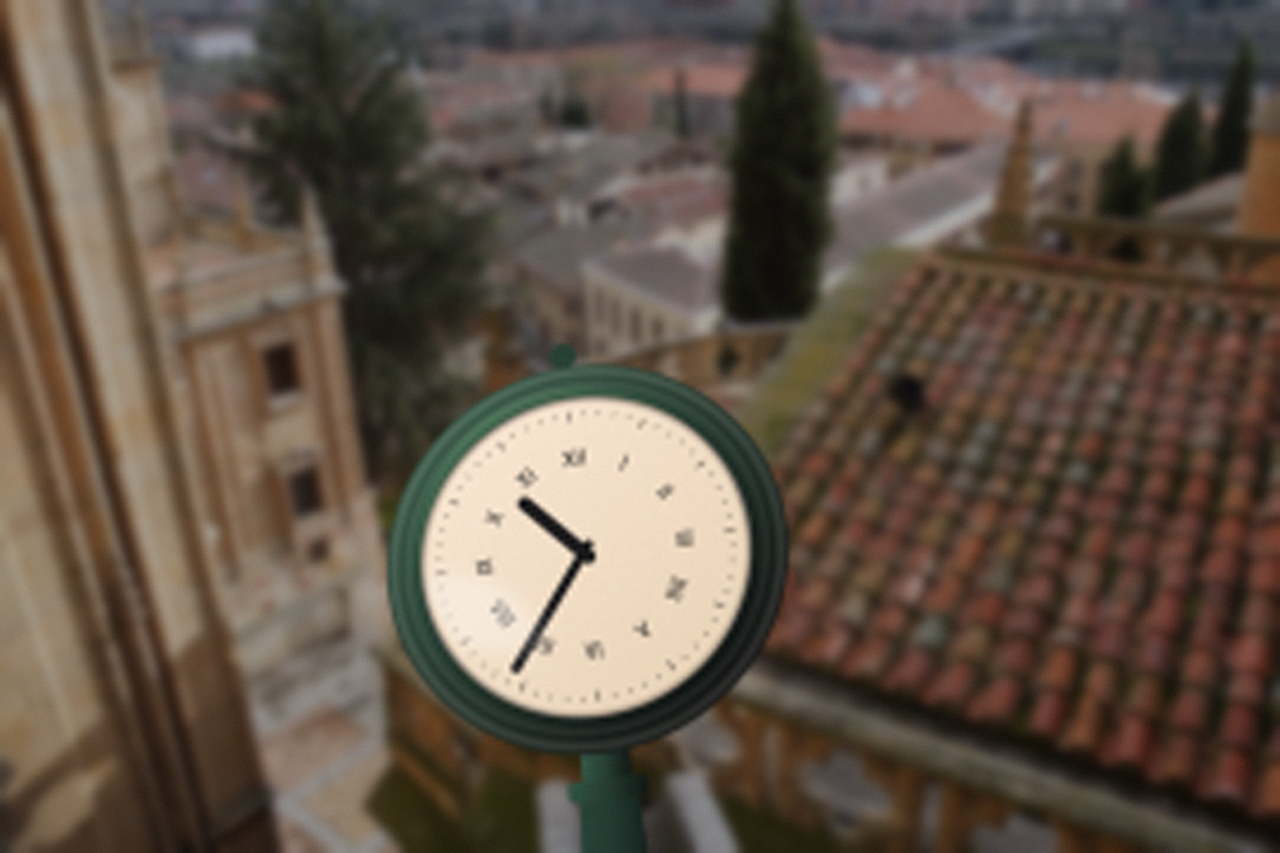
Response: **10:36**
